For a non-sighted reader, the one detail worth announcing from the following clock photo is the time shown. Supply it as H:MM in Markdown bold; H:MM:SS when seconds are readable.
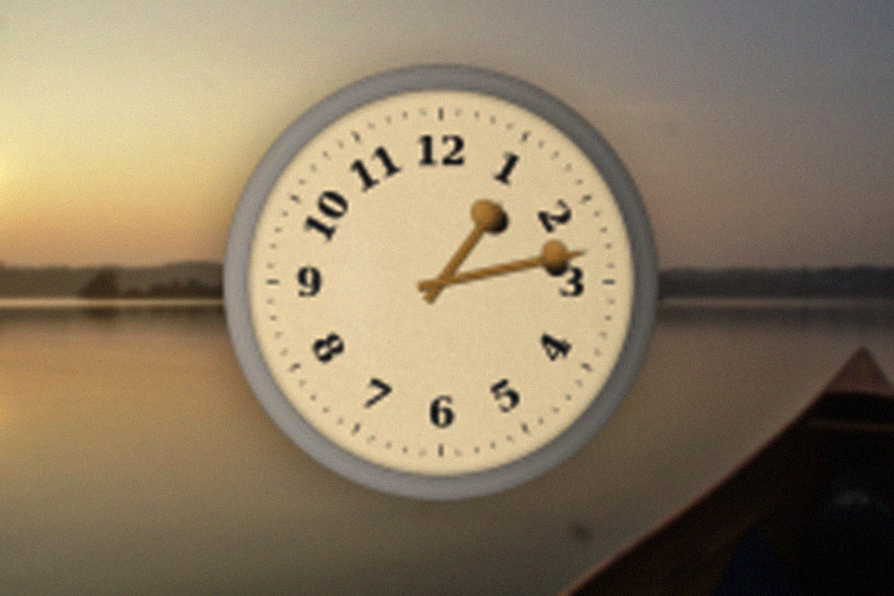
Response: **1:13**
